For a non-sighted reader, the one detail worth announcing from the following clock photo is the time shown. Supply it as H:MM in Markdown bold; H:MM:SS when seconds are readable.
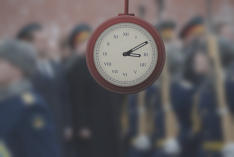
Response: **3:10**
